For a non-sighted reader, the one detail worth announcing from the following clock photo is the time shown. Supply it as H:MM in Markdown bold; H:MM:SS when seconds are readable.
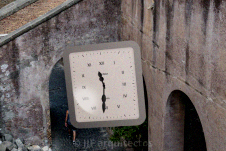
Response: **11:31**
